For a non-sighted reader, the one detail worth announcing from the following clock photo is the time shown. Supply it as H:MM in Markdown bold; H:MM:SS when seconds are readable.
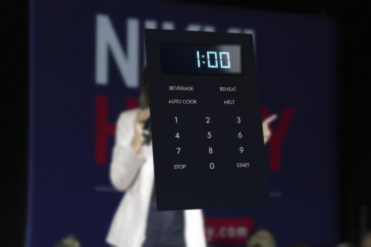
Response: **1:00**
